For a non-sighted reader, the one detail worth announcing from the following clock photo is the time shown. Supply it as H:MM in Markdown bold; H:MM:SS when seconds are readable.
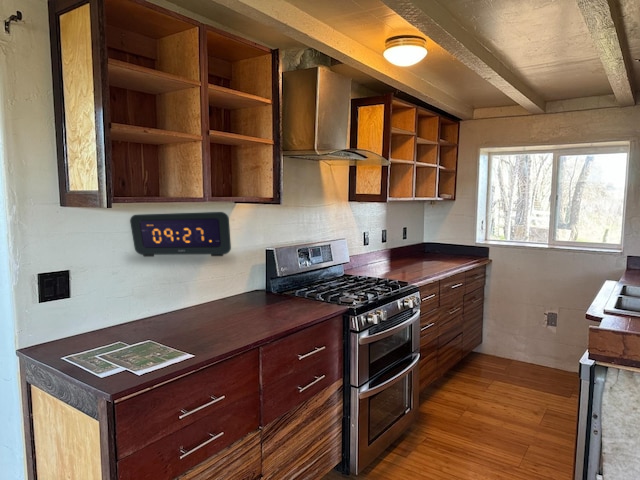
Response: **9:27**
